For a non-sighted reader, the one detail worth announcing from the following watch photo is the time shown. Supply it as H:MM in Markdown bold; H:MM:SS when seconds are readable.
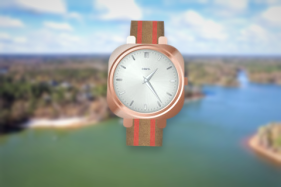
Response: **1:24**
